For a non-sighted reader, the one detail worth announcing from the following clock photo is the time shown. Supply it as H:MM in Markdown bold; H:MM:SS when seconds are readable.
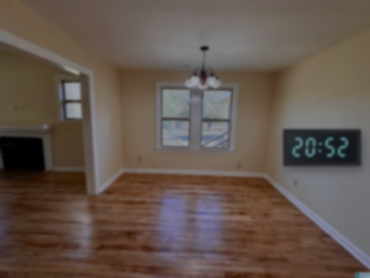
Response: **20:52**
